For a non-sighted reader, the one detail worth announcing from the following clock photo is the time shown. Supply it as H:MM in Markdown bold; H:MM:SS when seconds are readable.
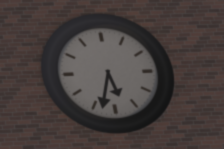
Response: **5:33**
